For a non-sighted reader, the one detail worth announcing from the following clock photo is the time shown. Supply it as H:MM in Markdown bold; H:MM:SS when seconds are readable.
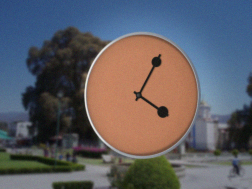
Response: **4:05**
